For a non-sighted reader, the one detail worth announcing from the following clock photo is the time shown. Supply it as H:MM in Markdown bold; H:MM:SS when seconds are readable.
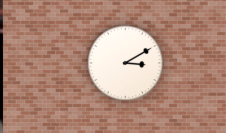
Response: **3:10**
